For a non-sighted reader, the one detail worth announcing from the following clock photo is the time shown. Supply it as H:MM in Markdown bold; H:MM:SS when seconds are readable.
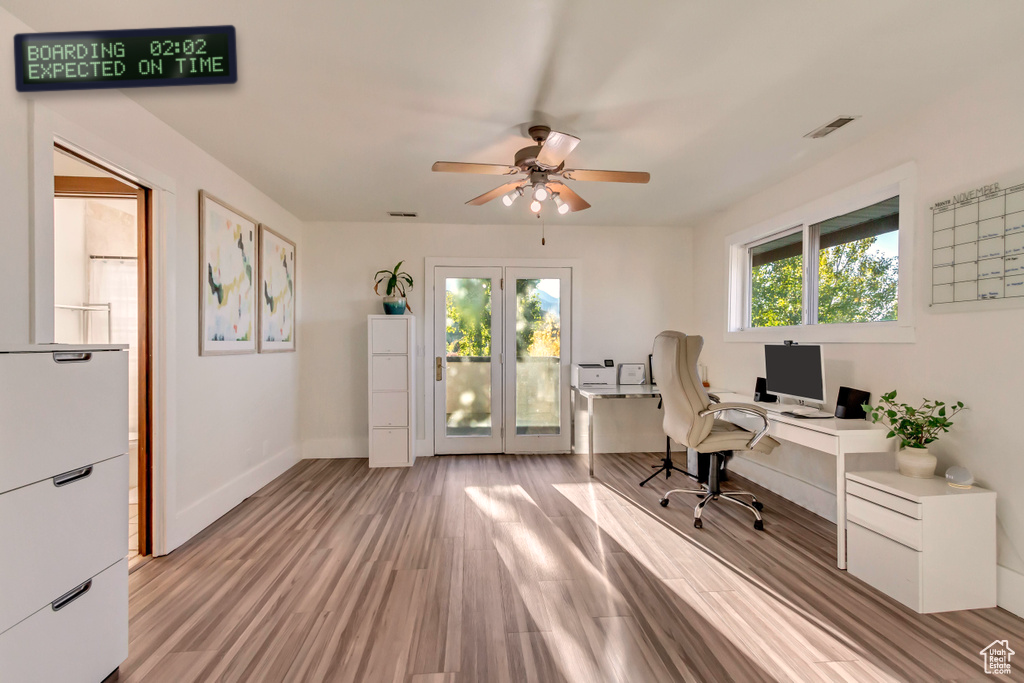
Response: **2:02**
